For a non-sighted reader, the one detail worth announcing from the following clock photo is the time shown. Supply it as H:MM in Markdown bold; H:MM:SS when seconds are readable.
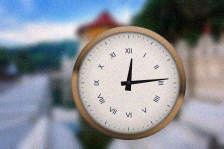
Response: **12:14**
